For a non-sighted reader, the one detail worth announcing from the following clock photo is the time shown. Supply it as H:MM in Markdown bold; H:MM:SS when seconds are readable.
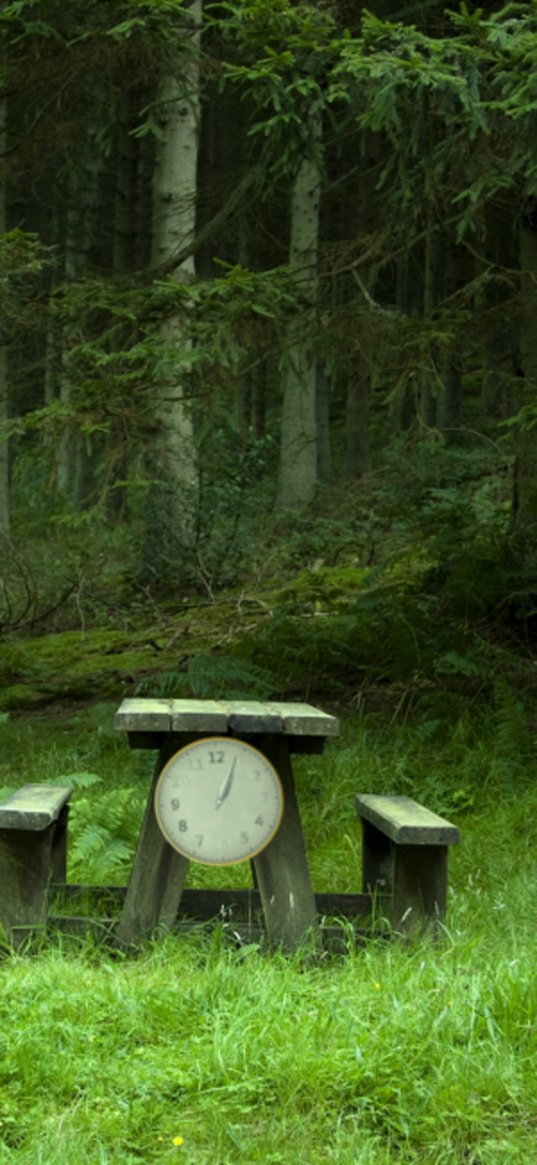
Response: **1:04**
